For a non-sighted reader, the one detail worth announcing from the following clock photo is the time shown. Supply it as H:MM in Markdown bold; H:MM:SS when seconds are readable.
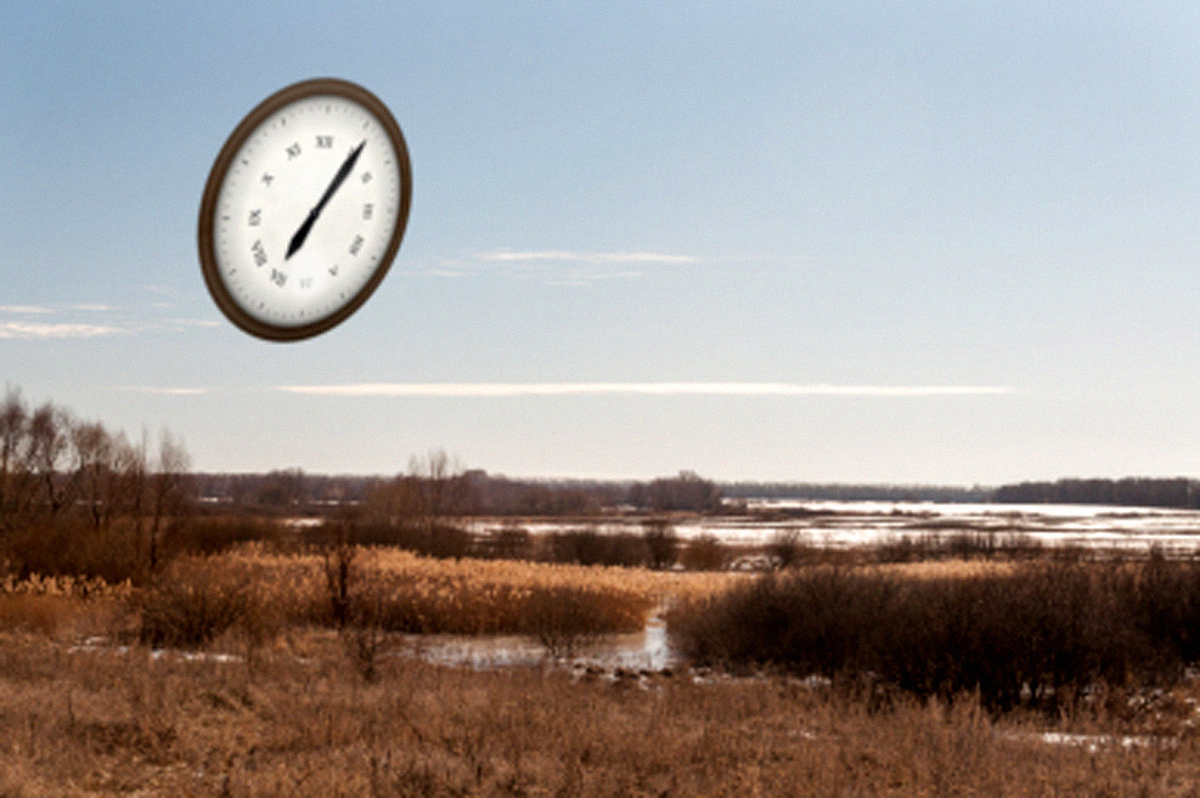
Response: **7:06**
